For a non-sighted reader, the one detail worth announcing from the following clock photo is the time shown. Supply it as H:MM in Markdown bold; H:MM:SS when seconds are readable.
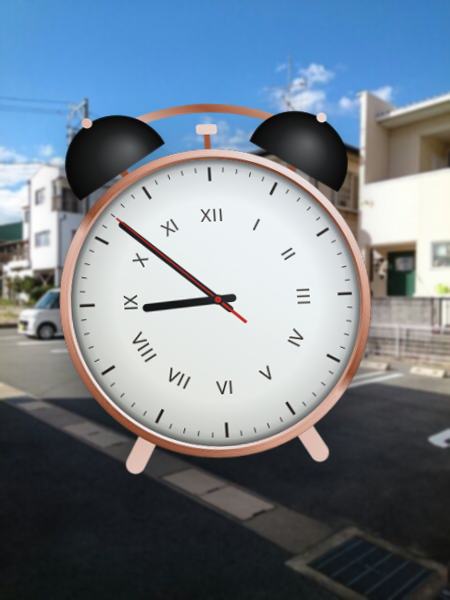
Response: **8:51:52**
